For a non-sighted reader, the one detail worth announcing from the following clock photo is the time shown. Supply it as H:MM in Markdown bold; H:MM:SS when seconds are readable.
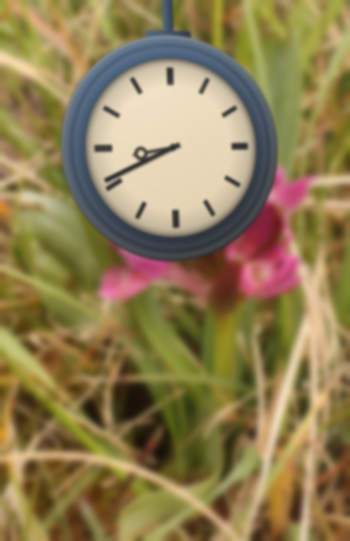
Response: **8:41**
